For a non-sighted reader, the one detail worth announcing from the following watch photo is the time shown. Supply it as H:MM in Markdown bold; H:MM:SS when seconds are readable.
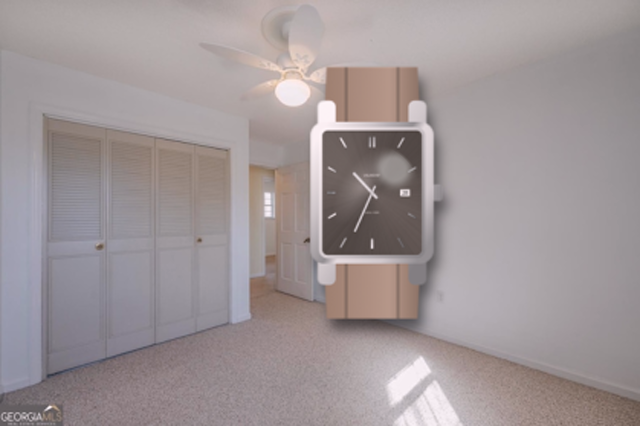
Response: **10:34**
